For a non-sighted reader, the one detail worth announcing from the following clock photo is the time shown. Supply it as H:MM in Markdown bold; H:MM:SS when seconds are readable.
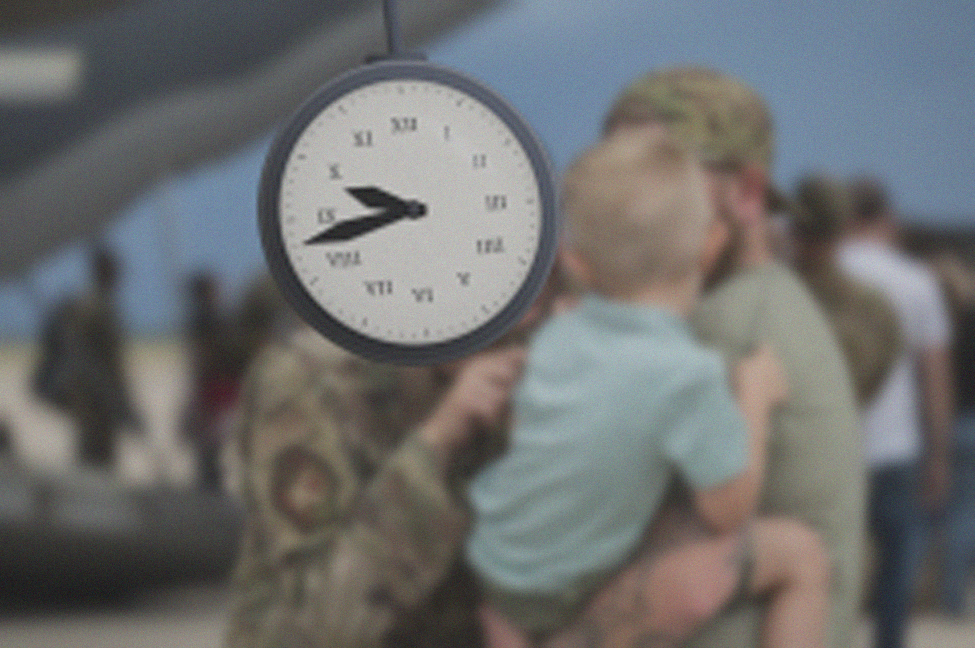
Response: **9:43**
